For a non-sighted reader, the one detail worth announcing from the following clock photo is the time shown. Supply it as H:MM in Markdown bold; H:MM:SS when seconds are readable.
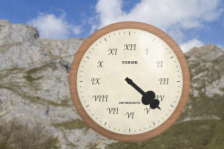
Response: **4:22**
